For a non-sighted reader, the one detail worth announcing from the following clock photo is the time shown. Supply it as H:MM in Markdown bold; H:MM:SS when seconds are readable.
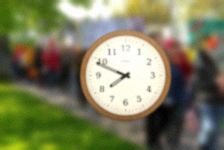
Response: **7:49**
